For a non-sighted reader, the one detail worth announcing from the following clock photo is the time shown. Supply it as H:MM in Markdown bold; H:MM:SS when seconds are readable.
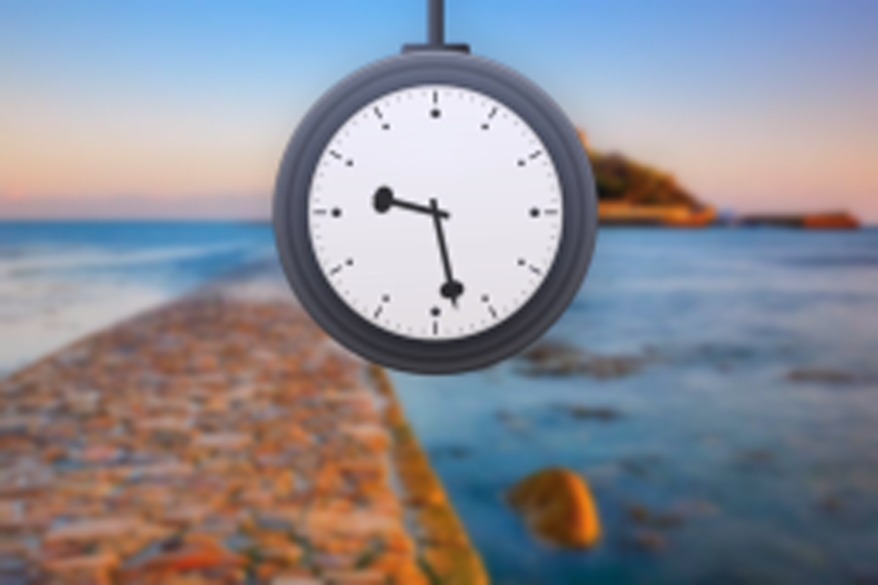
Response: **9:28**
